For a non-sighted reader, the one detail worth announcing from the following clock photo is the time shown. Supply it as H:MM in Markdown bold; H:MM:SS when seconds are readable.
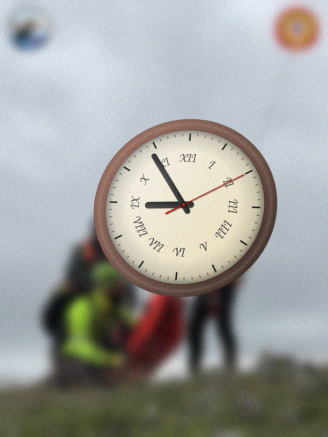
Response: **8:54:10**
